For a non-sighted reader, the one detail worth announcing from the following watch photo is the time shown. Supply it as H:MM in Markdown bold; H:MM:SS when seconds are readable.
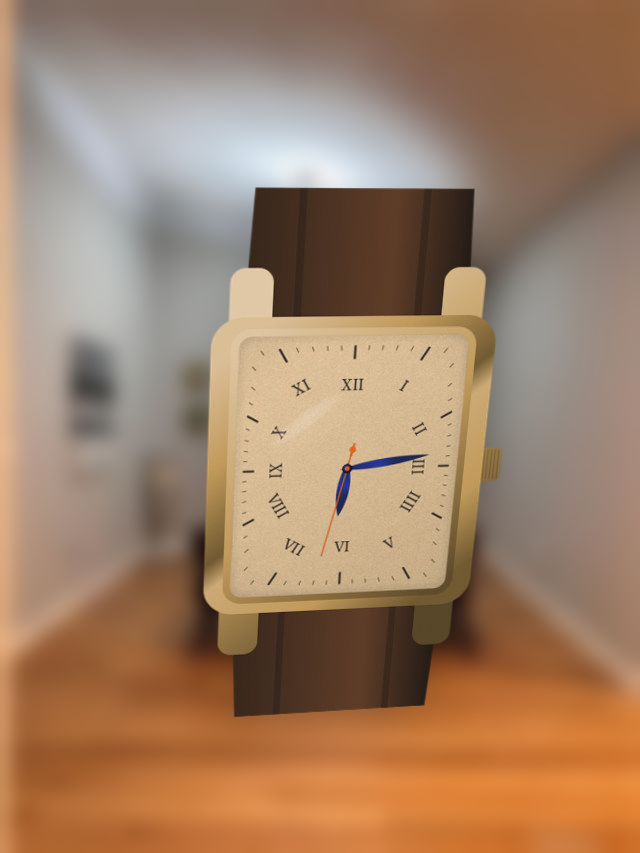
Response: **6:13:32**
